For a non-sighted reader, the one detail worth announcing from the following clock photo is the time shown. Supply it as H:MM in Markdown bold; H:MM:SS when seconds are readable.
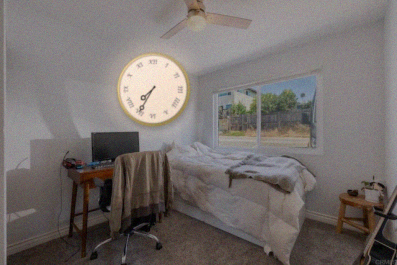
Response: **7:35**
